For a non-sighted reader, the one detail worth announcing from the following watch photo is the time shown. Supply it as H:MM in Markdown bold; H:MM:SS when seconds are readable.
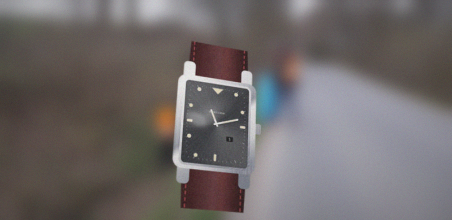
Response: **11:12**
